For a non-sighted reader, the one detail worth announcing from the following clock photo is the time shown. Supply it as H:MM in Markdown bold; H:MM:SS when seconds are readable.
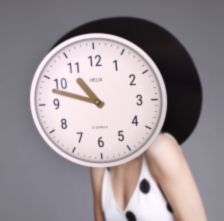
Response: **10:48**
